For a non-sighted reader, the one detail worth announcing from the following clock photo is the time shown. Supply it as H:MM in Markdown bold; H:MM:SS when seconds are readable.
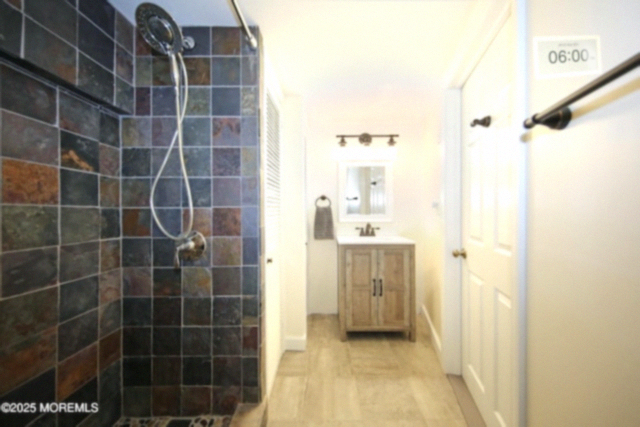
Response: **6:00**
